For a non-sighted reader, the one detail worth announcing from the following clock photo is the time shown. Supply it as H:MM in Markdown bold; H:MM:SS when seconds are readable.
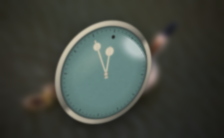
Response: **11:55**
